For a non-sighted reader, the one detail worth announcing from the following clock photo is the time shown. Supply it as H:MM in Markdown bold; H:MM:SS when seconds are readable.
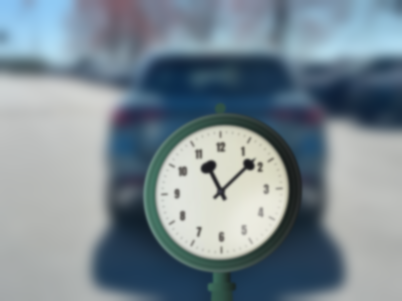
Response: **11:08**
